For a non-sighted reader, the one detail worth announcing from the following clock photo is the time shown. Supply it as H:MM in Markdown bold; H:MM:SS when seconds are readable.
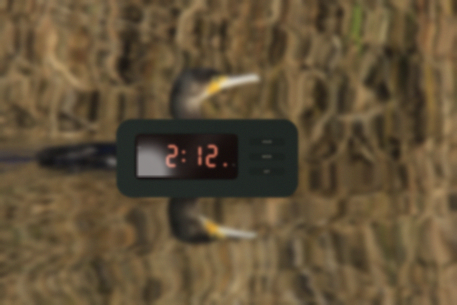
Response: **2:12**
